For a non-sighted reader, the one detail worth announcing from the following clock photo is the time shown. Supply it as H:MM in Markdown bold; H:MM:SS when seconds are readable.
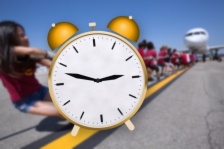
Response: **2:48**
